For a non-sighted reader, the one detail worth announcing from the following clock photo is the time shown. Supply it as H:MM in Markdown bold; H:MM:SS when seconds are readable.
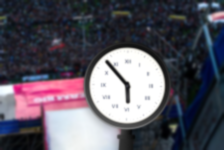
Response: **5:53**
